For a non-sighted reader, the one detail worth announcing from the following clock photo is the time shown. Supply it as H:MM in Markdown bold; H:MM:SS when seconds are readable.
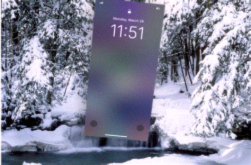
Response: **11:51**
